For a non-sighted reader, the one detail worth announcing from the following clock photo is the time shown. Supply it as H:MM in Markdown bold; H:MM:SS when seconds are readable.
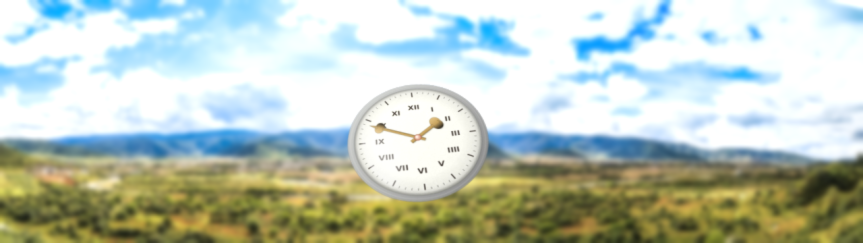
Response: **1:49**
